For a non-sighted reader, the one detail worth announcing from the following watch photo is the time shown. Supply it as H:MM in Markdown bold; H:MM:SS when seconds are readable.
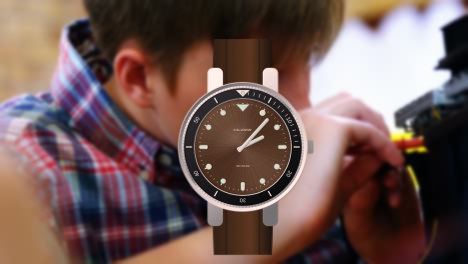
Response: **2:07**
